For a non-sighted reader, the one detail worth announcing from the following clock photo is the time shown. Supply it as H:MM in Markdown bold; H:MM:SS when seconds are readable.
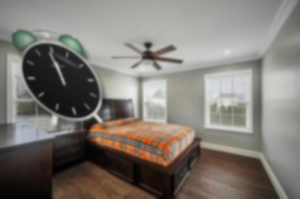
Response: **11:59**
